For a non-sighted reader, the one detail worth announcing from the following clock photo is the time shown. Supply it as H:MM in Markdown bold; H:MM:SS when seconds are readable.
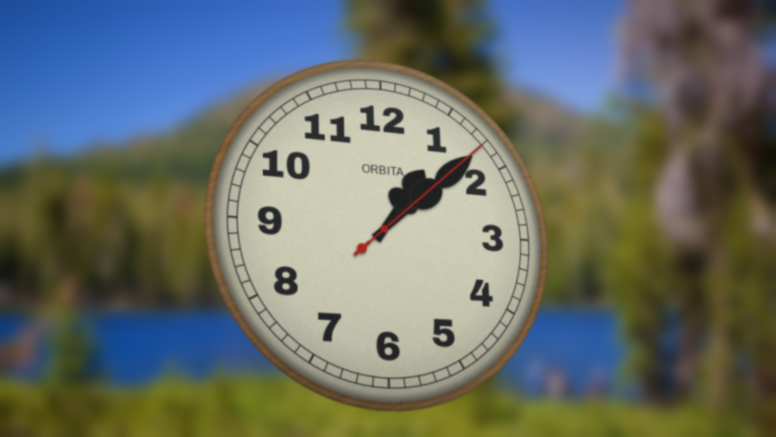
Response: **1:08:08**
